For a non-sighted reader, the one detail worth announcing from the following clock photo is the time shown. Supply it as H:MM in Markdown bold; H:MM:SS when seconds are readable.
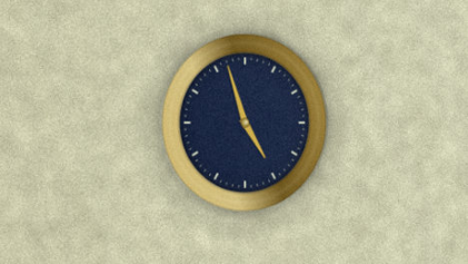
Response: **4:57**
